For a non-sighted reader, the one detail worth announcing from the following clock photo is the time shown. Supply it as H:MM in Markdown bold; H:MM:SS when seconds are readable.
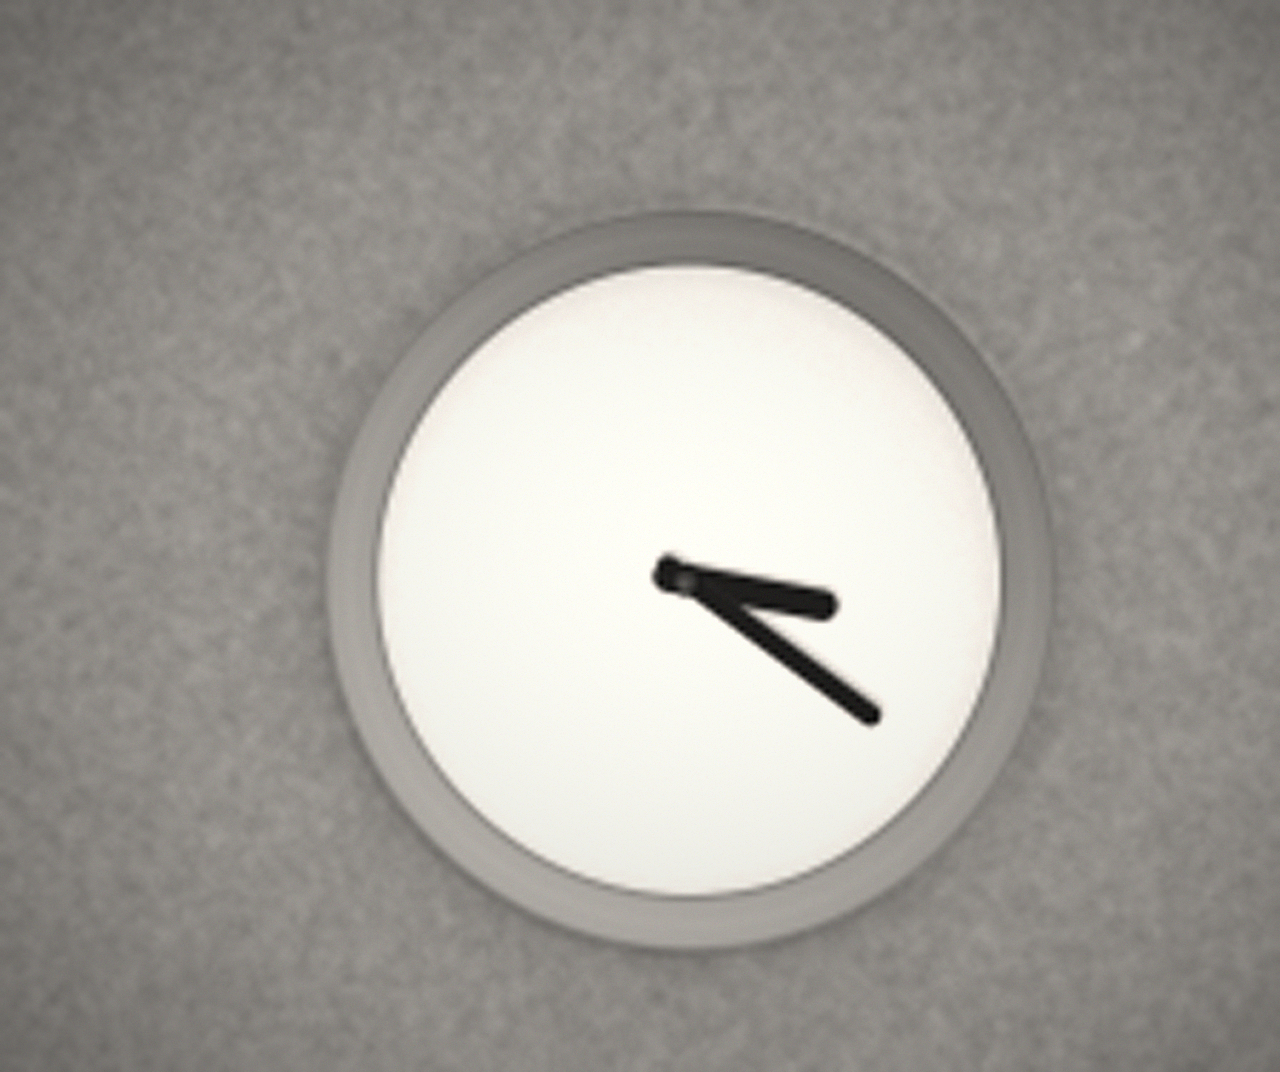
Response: **3:21**
